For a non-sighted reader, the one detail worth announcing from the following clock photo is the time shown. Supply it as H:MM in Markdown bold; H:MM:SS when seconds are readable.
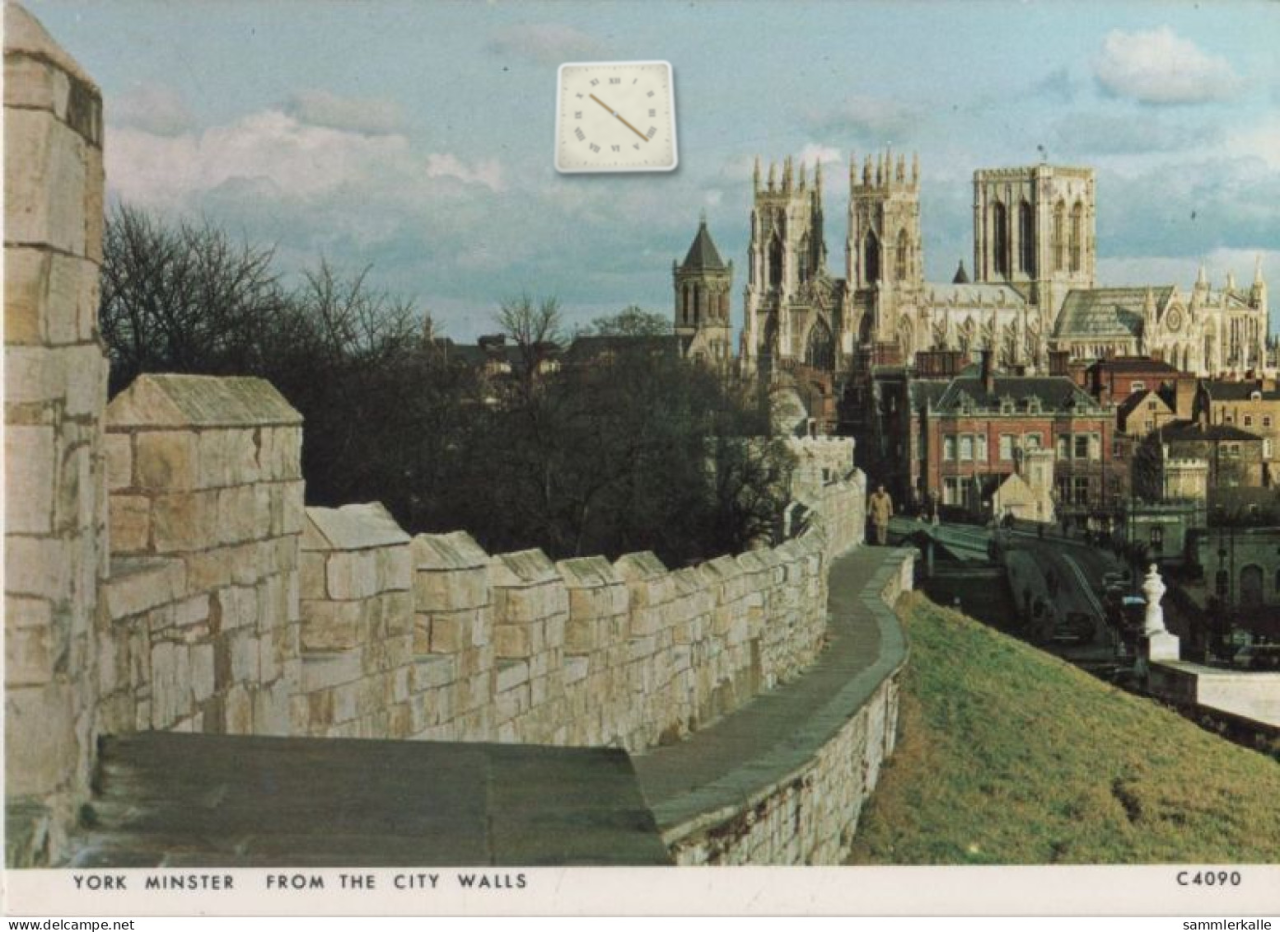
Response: **10:22**
